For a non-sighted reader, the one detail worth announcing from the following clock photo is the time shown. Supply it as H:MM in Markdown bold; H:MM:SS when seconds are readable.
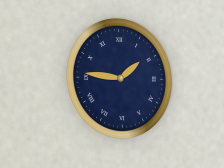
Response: **1:46**
